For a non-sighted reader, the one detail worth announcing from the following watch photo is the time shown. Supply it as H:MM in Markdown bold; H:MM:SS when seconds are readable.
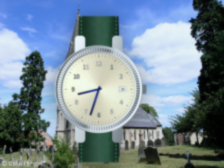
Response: **8:33**
